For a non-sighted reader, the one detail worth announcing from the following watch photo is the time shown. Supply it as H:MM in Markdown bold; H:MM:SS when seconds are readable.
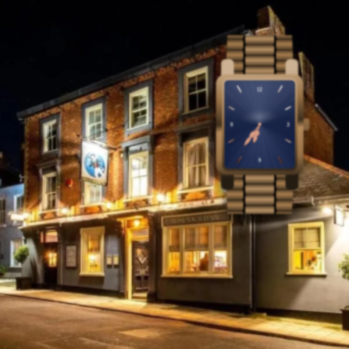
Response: **6:36**
